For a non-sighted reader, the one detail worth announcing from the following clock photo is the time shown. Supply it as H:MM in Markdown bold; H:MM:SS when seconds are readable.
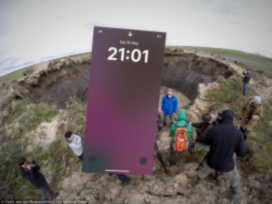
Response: **21:01**
